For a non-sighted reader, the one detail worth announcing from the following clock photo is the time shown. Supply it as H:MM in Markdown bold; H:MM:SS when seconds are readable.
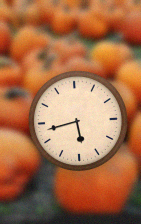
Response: **5:43**
